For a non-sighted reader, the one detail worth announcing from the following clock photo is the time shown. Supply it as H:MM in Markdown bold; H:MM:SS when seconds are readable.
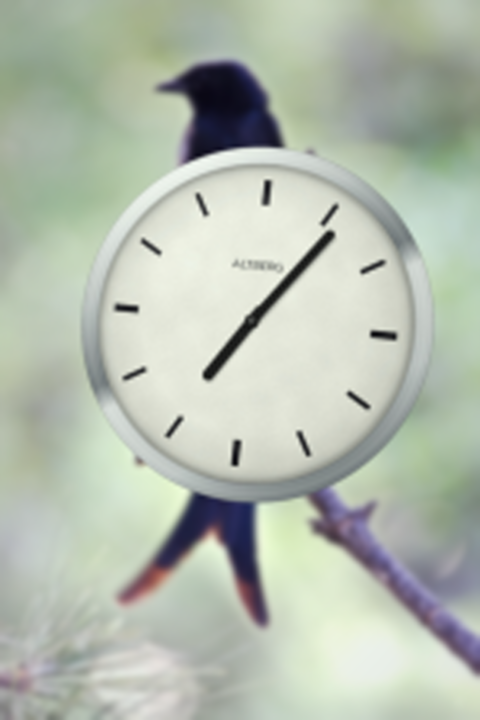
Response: **7:06**
